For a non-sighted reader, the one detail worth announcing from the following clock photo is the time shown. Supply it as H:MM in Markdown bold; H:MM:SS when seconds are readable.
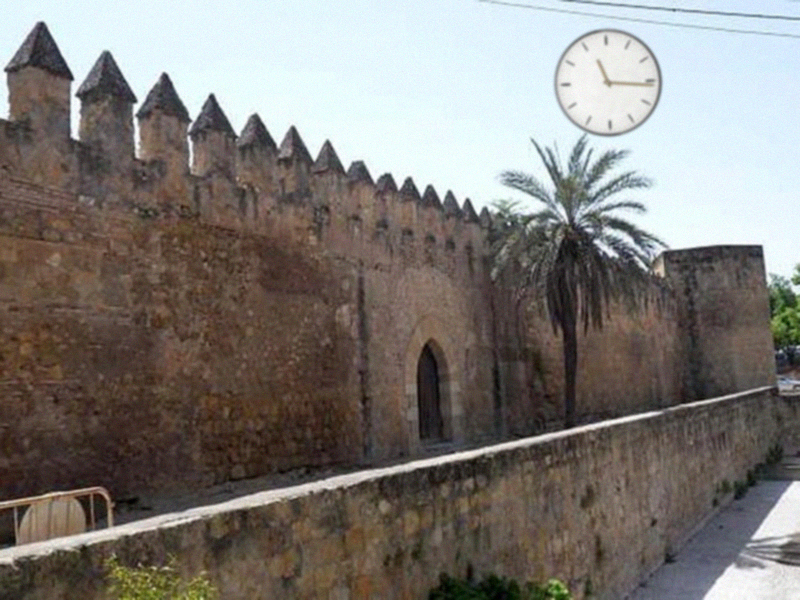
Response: **11:16**
